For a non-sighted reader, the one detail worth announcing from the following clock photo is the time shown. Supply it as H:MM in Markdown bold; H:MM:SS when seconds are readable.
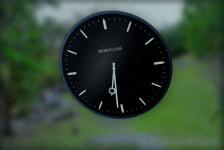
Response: **6:31**
